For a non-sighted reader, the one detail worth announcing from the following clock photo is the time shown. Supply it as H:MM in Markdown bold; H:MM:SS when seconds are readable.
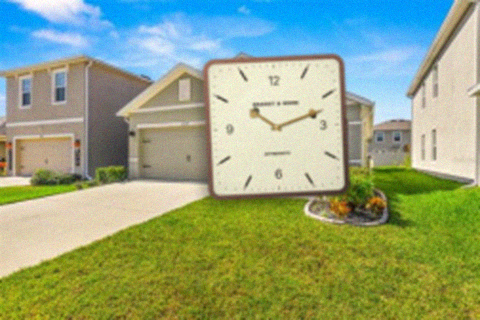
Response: **10:12**
